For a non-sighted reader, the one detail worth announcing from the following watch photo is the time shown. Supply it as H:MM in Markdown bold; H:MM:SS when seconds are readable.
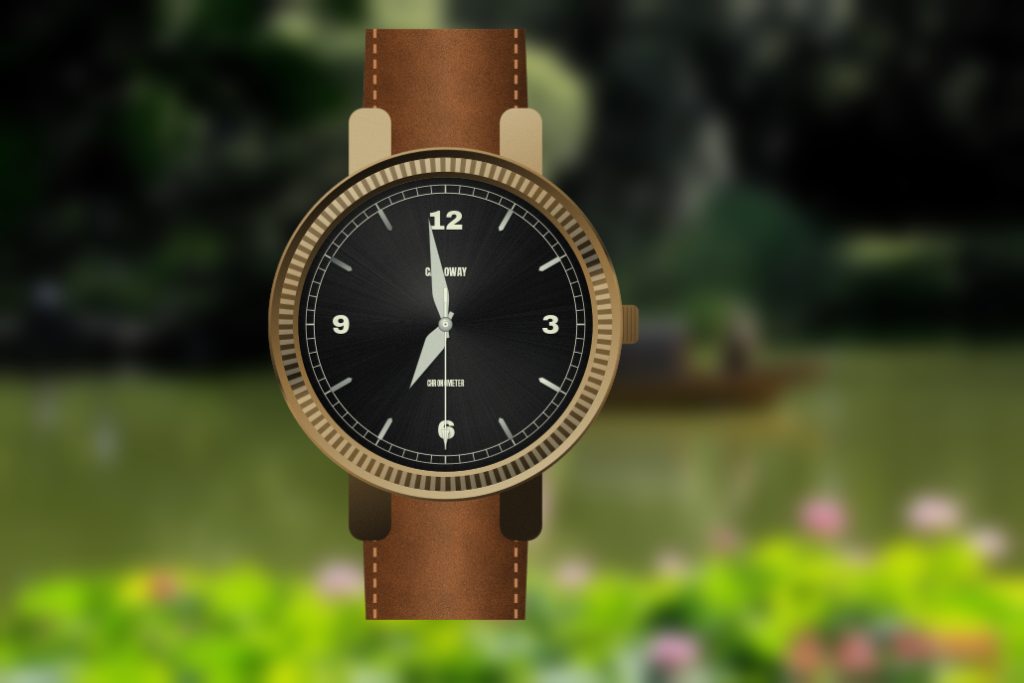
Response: **6:58:30**
